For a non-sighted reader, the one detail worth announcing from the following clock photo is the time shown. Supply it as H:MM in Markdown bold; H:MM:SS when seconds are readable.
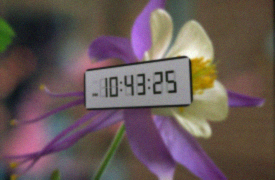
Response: **10:43:25**
